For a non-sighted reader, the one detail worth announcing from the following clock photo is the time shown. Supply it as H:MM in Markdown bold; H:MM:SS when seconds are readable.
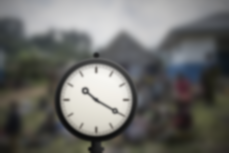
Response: **10:20**
